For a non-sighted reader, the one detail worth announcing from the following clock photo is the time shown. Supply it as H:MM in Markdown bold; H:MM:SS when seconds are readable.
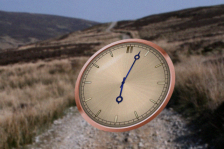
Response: **6:03**
